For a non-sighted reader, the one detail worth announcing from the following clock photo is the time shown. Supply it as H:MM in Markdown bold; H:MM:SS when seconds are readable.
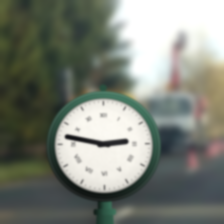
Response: **2:47**
